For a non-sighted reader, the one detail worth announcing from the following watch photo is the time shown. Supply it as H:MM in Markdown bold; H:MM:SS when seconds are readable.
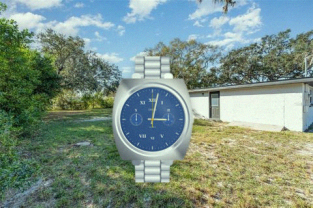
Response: **3:02**
